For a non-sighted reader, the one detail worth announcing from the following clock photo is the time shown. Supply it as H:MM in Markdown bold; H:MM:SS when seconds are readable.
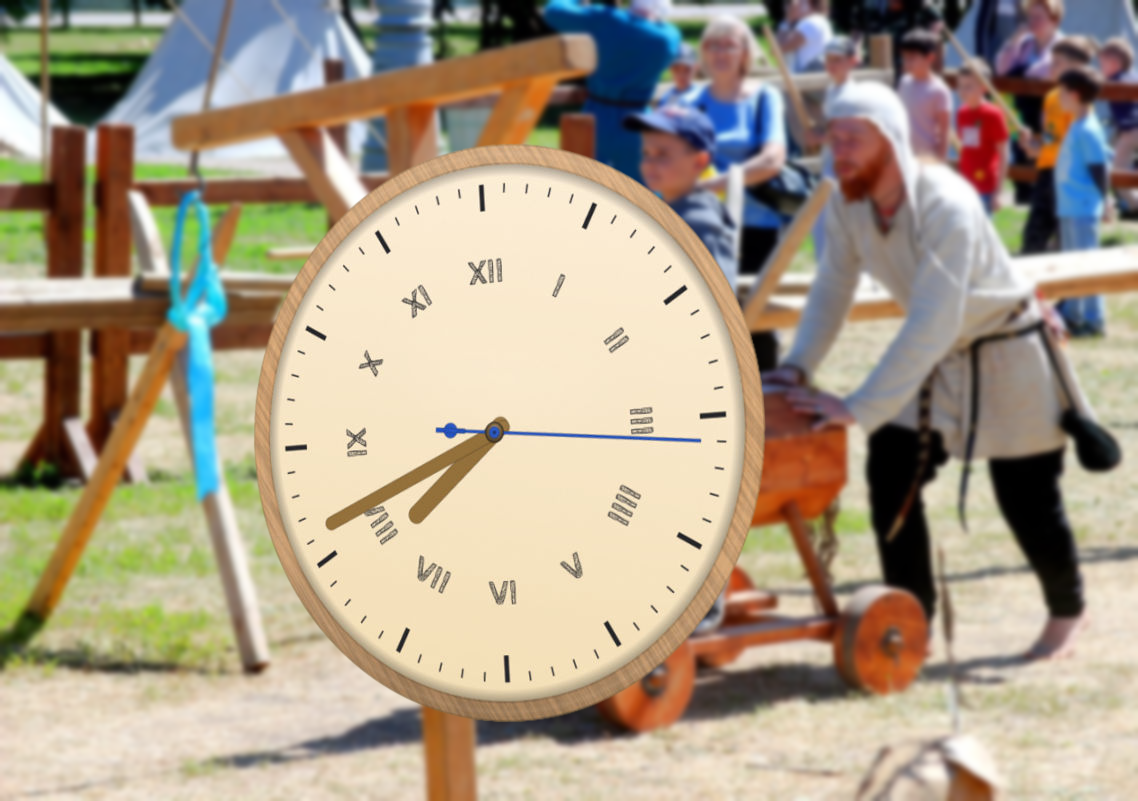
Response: **7:41:16**
